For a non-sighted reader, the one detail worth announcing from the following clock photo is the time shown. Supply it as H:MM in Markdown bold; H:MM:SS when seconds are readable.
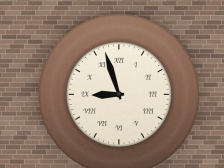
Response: **8:57**
